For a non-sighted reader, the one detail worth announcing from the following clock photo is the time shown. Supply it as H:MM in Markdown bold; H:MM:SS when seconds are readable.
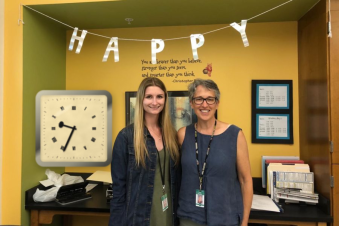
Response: **9:34**
